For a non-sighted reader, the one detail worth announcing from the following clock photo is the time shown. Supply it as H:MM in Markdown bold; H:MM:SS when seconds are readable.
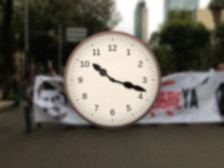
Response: **10:18**
